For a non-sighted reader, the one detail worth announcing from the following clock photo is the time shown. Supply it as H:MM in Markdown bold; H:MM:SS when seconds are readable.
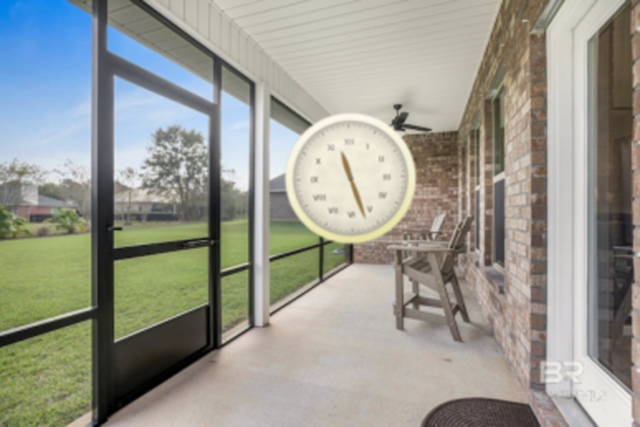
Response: **11:27**
